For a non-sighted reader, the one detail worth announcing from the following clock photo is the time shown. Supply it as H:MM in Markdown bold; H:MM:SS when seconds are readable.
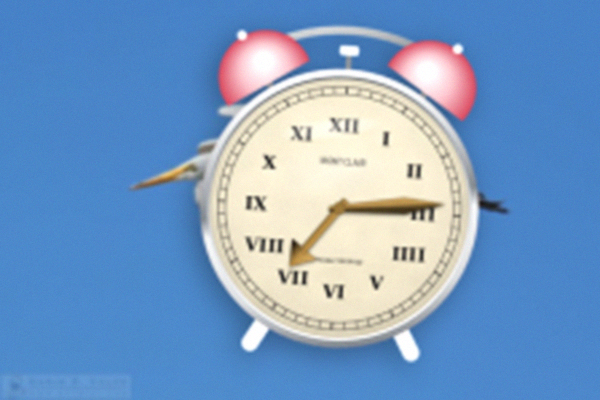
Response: **7:14**
